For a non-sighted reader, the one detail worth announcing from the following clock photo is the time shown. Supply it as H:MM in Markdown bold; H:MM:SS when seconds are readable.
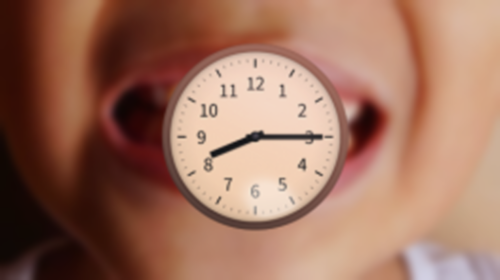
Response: **8:15**
